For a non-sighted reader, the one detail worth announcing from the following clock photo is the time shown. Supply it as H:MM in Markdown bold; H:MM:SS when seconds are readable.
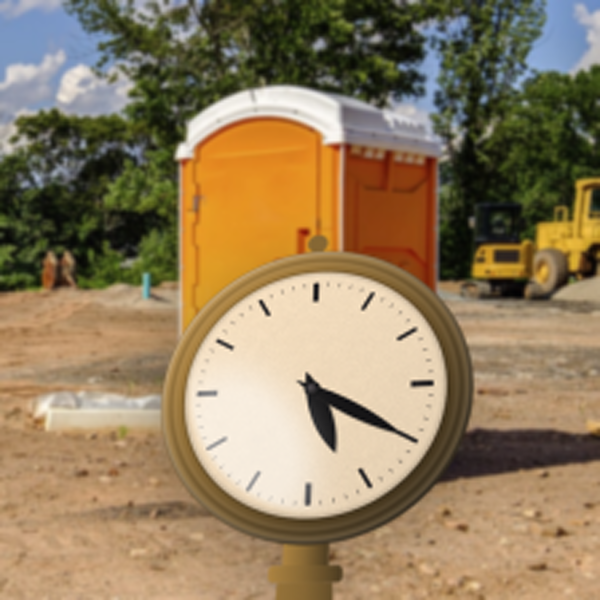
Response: **5:20**
